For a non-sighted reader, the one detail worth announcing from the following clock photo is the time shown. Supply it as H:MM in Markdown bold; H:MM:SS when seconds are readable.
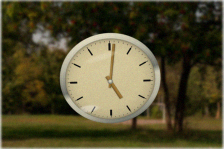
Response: **5:01**
